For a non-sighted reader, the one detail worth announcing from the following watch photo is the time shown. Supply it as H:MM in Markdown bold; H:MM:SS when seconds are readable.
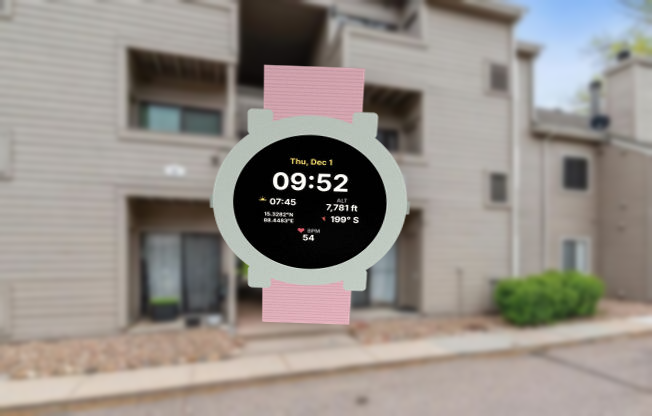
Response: **9:52**
